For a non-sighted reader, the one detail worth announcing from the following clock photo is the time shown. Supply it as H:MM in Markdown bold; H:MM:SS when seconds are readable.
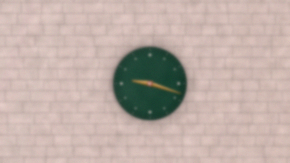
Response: **9:18**
